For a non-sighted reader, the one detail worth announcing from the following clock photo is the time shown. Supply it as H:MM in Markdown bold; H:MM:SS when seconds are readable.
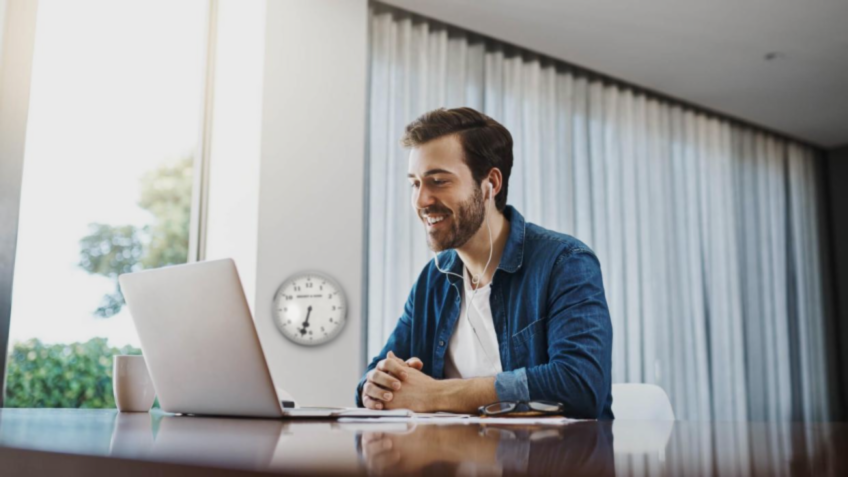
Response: **6:33**
